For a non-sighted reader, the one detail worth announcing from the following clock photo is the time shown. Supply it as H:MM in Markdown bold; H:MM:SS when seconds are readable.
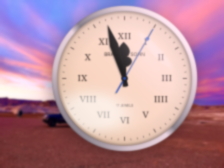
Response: **11:57:05**
